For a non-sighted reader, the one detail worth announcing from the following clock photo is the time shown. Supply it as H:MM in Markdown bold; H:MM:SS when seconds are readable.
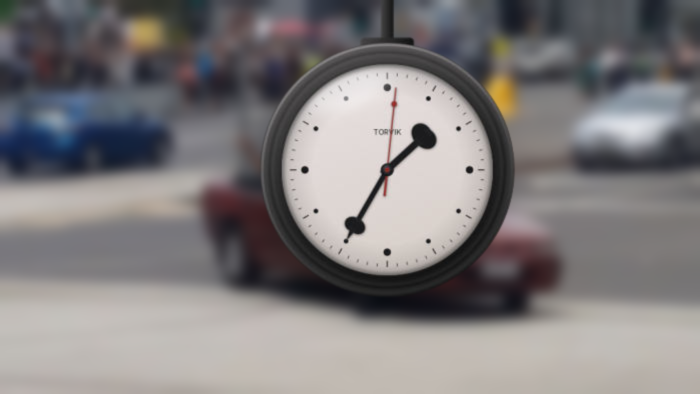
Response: **1:35:01**
